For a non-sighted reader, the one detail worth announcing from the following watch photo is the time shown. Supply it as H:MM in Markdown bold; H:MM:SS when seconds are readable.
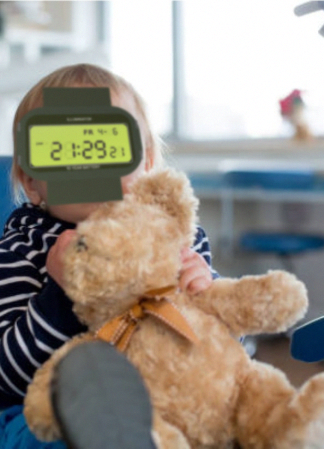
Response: **21:29:21**
